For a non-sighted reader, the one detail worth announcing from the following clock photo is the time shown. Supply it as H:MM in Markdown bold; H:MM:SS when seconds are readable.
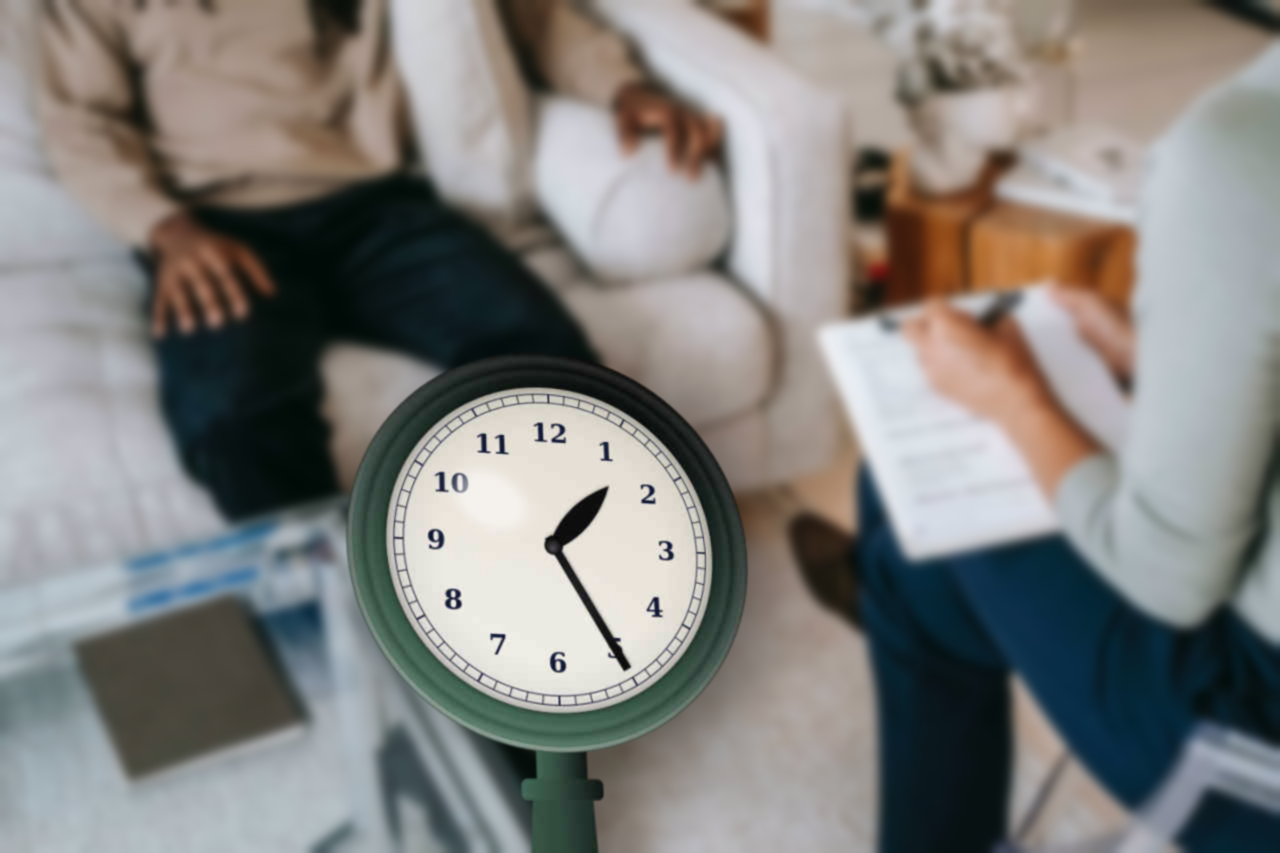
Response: **1:25**
